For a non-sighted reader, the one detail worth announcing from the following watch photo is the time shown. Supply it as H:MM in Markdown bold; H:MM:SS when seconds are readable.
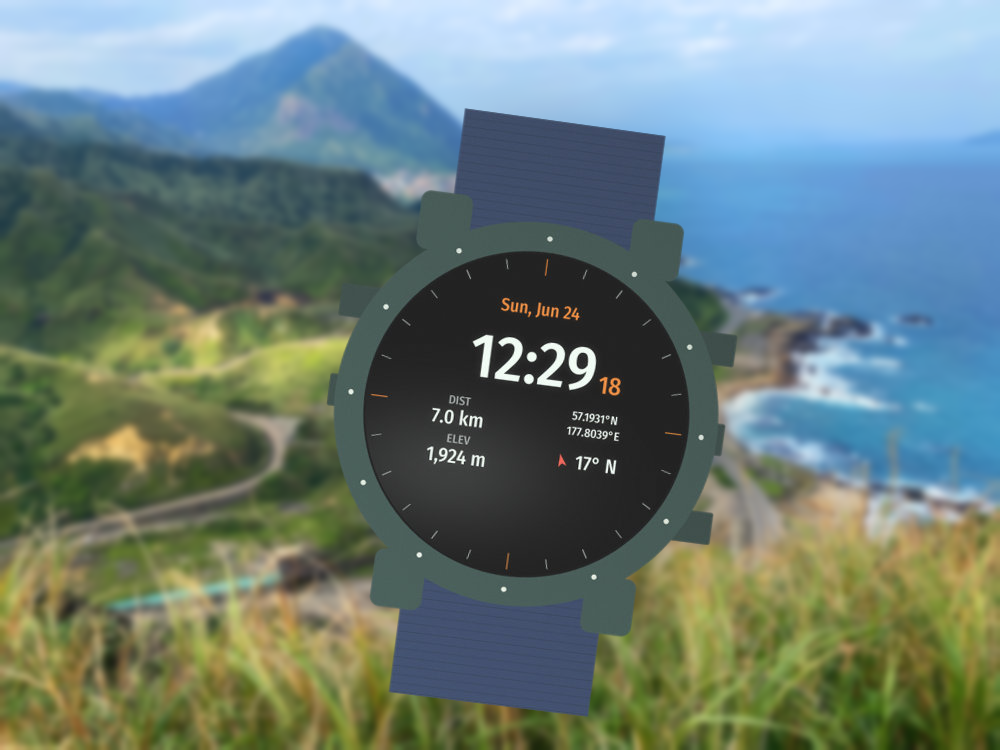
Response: **12:29:18**
